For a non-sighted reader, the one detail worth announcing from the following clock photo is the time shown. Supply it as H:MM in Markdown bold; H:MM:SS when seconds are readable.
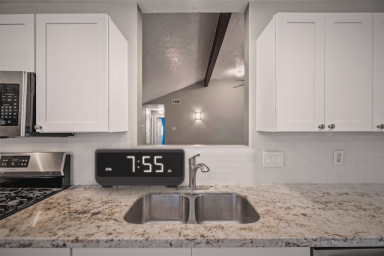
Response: **7:55**
